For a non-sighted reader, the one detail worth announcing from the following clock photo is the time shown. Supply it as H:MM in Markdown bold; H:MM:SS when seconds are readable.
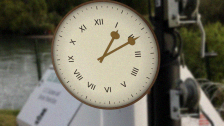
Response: **1:11**
